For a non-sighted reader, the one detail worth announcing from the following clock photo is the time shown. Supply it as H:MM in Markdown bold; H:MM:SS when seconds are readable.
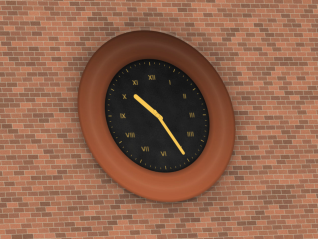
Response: **10:25**
